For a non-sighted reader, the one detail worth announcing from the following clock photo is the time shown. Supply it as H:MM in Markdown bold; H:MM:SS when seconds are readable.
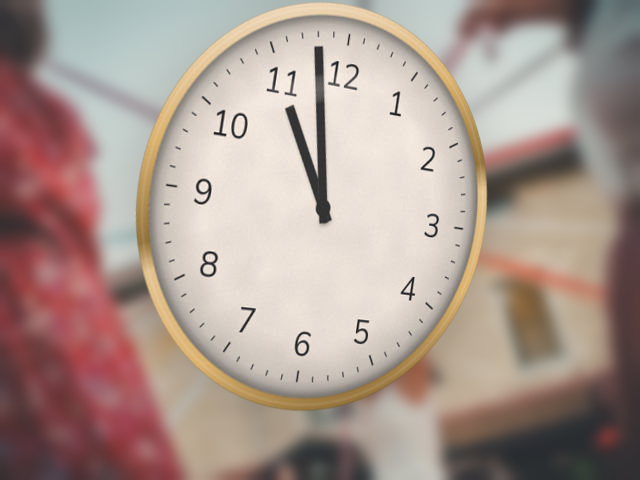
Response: **10:58**
